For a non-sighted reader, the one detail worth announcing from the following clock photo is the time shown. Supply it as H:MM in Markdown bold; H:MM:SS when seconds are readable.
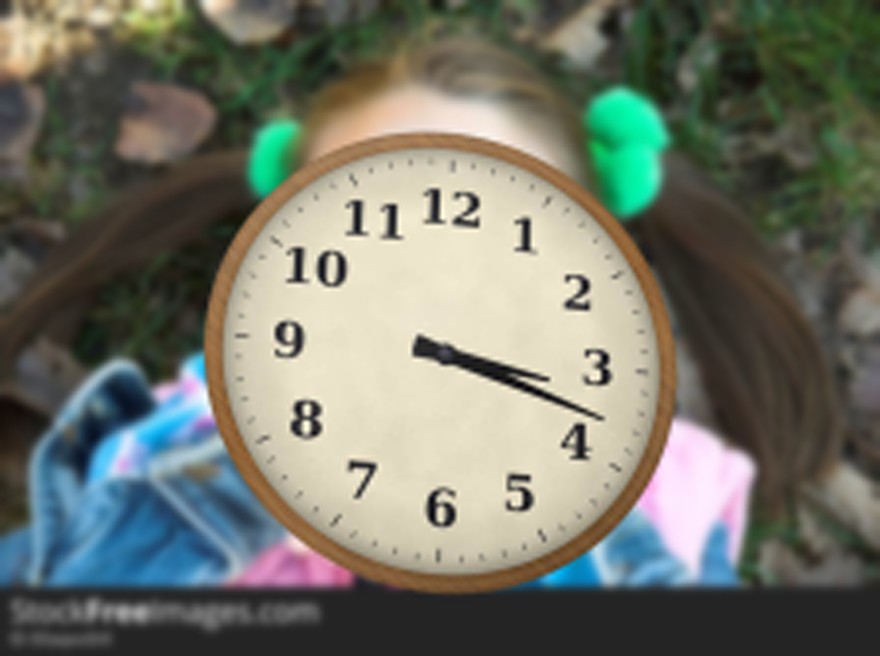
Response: **3:18**
